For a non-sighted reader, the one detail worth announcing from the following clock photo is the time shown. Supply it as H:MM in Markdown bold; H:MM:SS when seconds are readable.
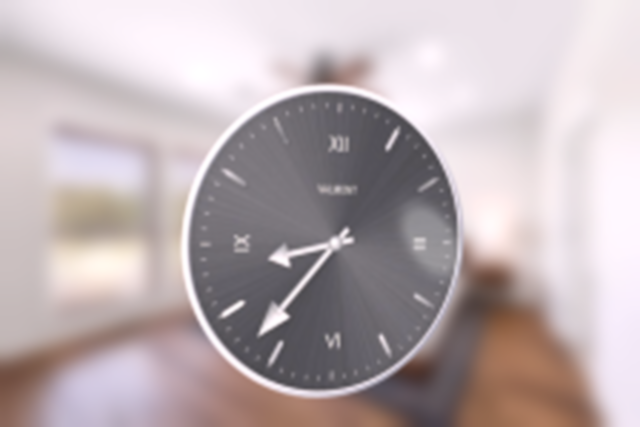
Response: **8:37**
